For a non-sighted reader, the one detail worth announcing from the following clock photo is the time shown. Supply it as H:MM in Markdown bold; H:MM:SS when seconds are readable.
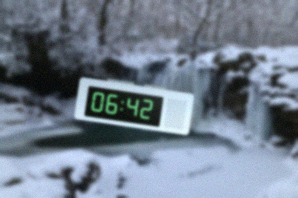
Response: **6:42**
